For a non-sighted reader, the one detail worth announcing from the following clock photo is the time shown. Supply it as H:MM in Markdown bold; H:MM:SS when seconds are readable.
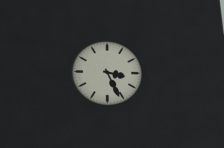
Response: **3:26**
